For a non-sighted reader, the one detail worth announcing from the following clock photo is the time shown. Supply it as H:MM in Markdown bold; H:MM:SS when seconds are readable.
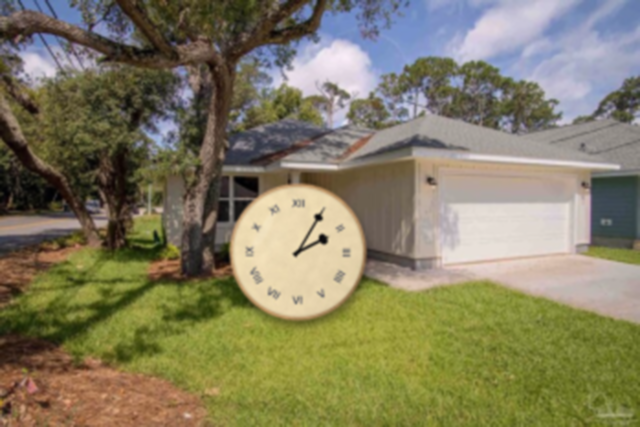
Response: **2:05**
